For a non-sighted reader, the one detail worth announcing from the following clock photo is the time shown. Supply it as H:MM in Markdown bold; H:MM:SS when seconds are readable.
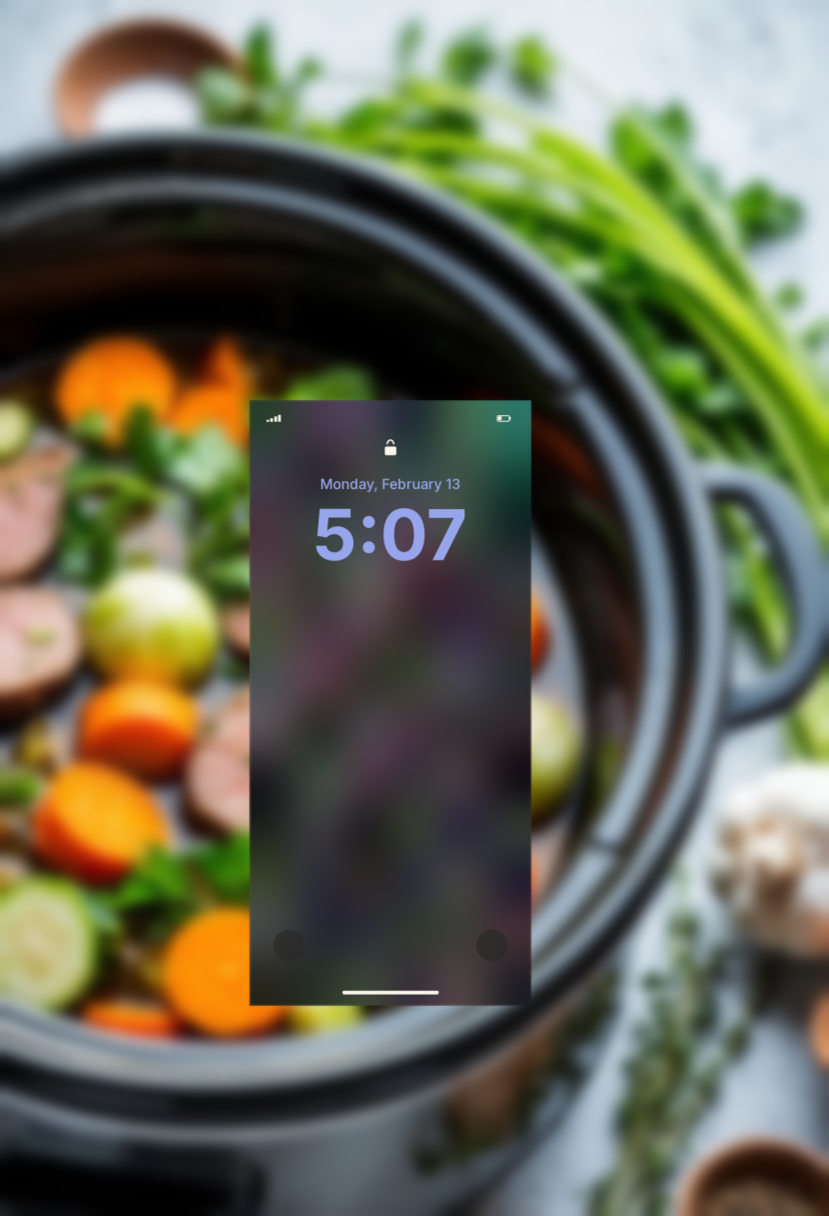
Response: **5:07**
